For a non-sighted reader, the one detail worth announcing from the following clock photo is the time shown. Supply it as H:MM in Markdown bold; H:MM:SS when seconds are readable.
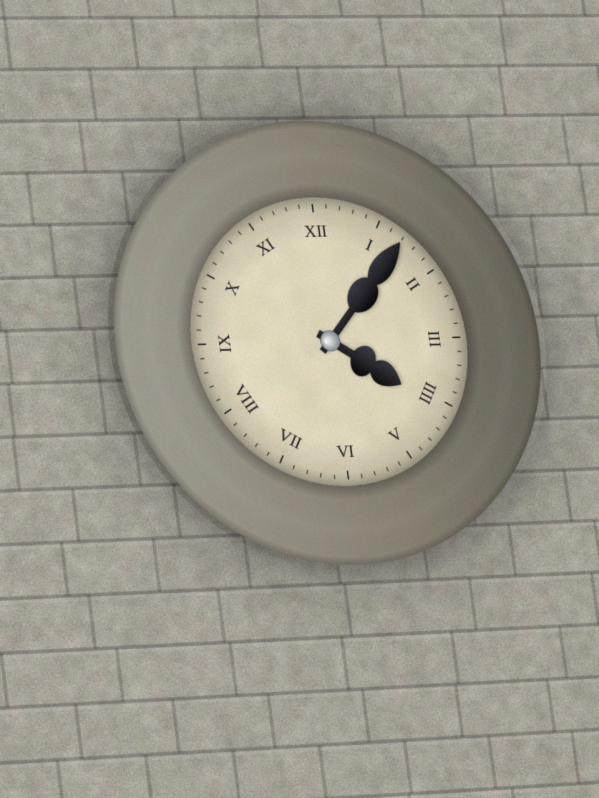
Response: **4:07**
